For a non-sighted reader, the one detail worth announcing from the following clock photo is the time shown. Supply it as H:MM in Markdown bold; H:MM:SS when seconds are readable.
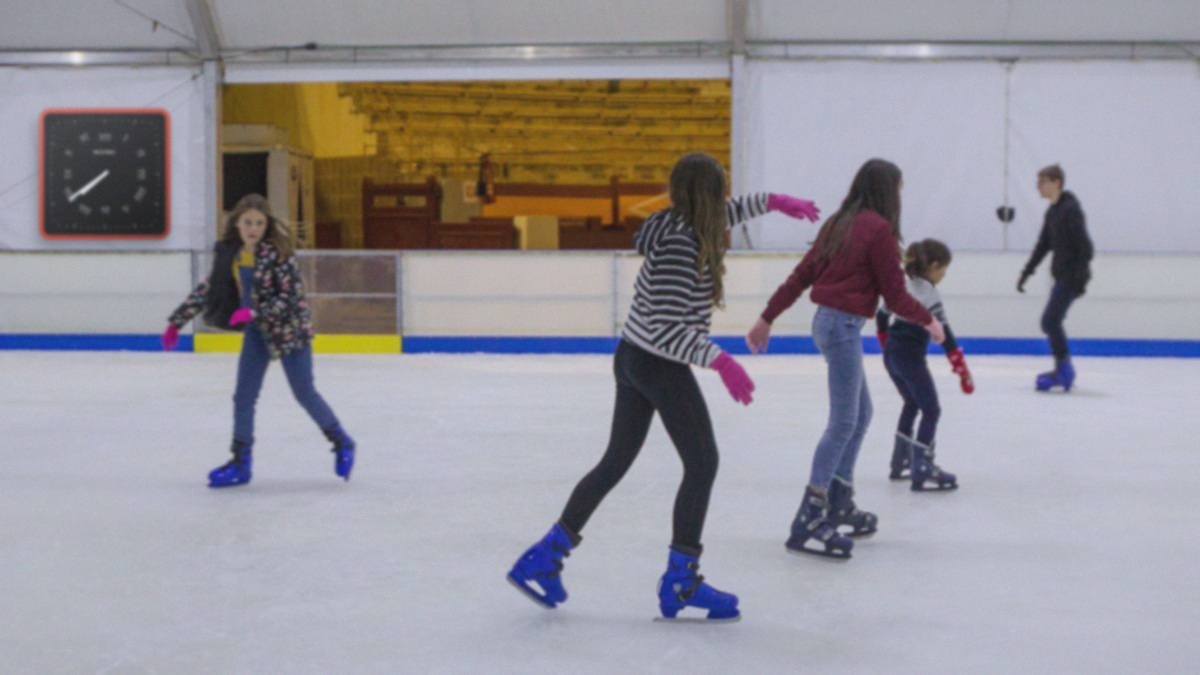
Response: **7:39**
